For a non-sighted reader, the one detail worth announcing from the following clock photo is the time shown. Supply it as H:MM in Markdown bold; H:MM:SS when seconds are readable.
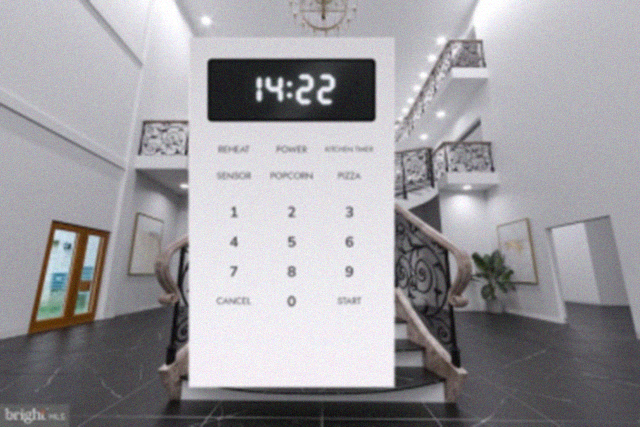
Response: **14:22**
